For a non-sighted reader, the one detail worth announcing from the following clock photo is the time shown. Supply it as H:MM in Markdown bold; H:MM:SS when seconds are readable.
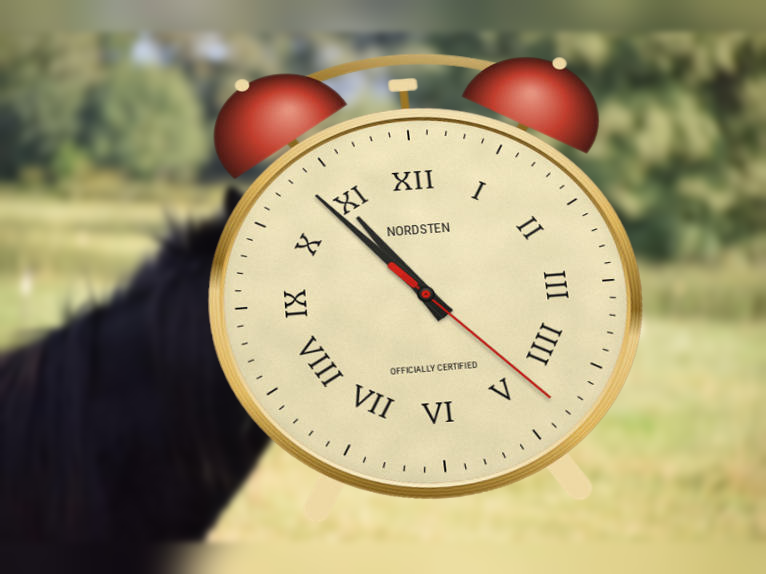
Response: **10:53:23**
